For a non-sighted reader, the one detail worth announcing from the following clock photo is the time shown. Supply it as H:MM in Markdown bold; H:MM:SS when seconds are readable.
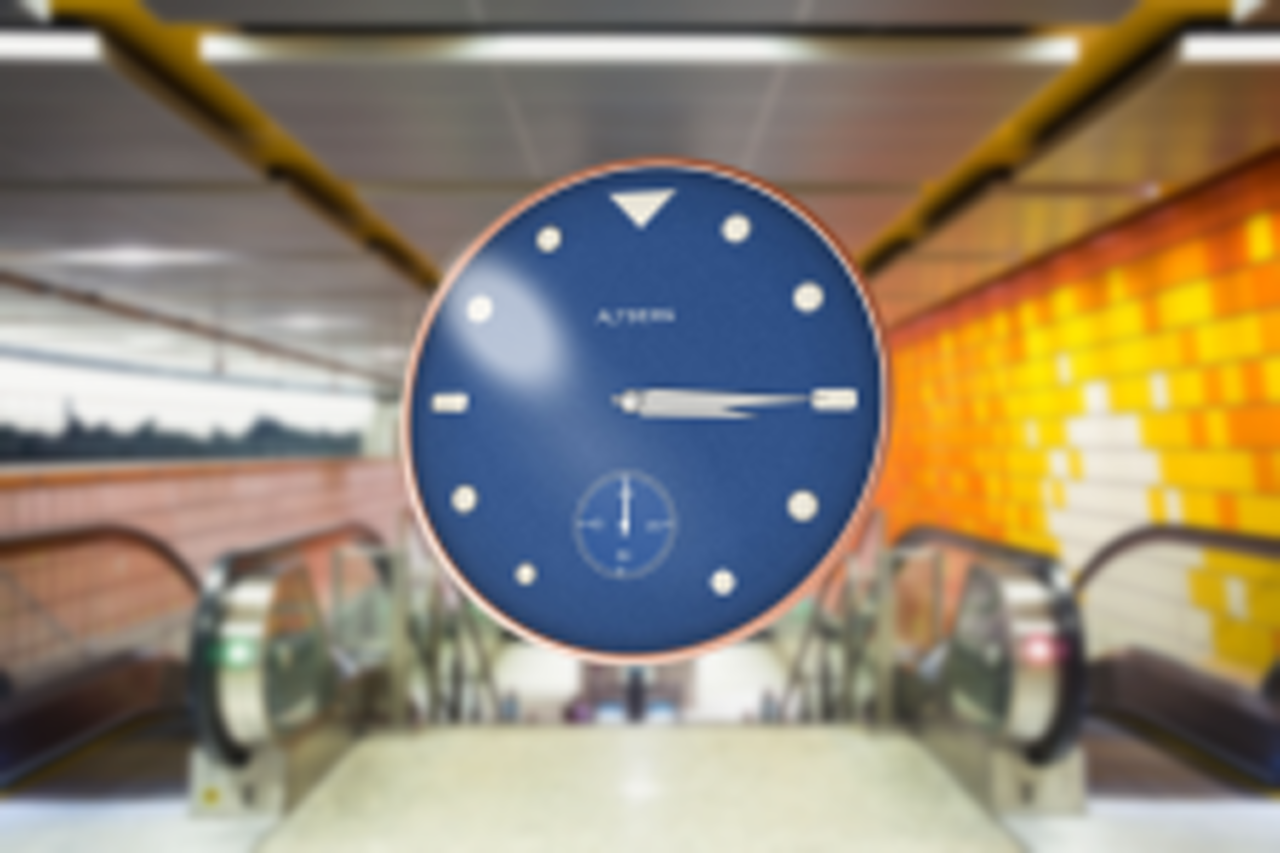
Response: **3:15**
